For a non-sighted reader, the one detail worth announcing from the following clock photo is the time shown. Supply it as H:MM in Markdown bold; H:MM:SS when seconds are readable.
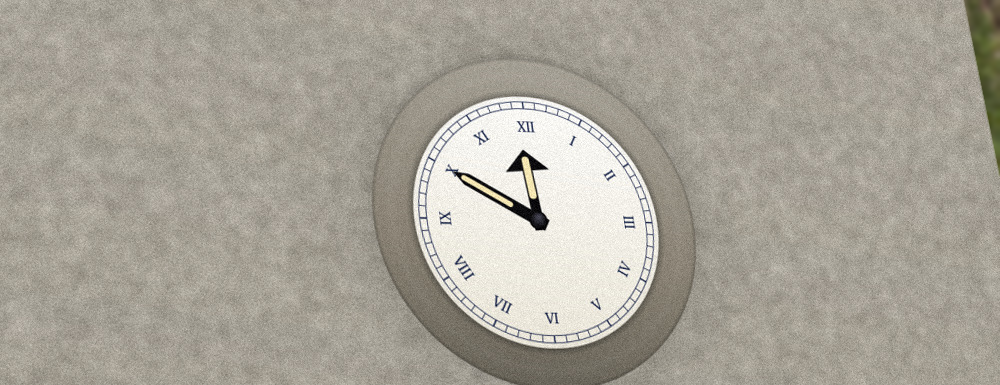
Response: **11:50**
